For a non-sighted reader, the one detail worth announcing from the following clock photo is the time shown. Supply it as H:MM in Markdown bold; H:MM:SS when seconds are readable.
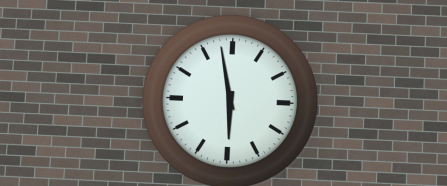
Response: **5:58**
